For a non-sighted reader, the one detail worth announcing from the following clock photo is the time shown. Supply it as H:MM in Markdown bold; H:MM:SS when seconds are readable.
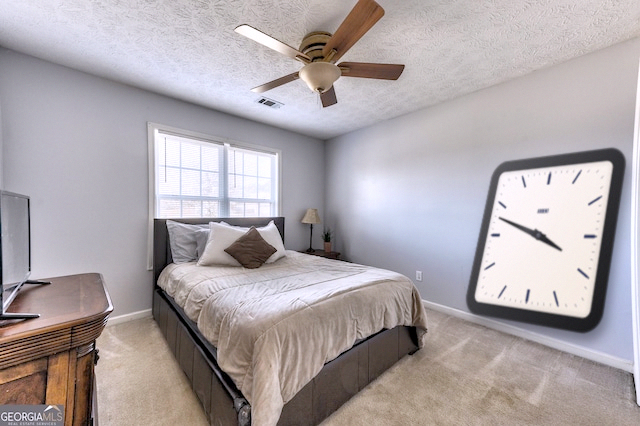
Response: **3:48**
